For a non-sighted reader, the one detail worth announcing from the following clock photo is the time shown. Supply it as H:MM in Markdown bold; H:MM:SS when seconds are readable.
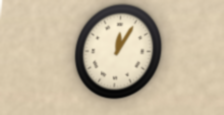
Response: **12:05**
